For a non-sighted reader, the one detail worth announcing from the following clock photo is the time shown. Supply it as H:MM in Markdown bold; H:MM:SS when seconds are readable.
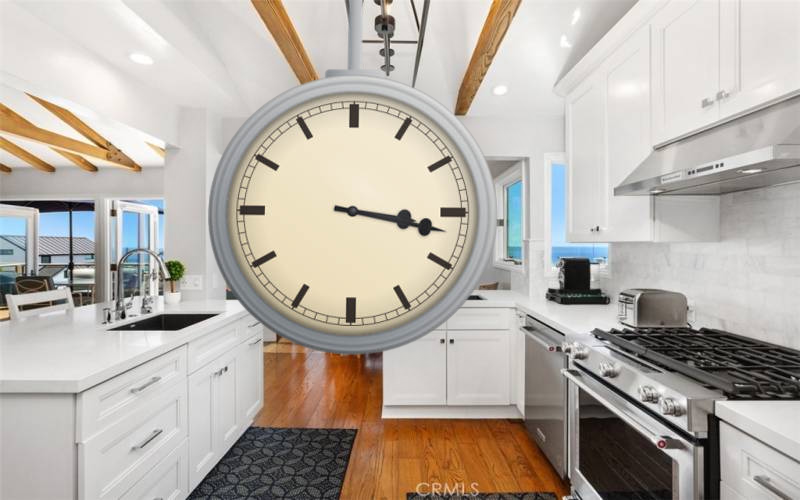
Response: **3:17**
